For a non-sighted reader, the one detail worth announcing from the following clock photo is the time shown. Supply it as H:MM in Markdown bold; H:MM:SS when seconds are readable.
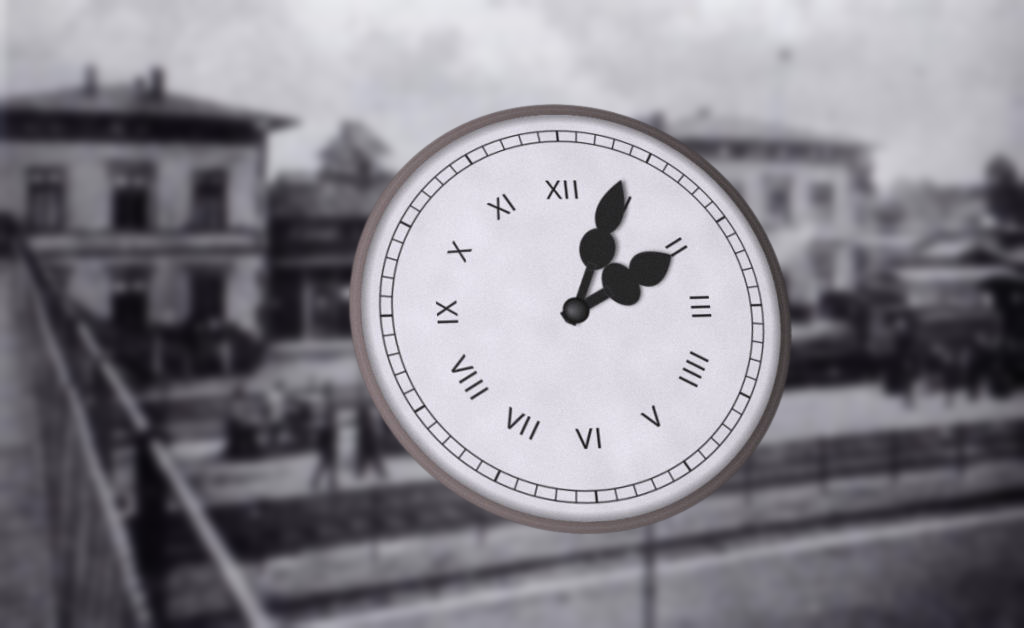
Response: **2:04**
